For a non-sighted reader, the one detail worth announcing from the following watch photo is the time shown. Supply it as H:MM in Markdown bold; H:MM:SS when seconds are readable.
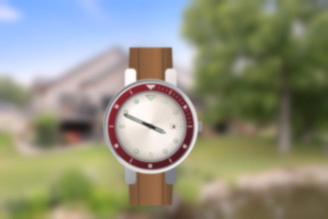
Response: **3:49**
